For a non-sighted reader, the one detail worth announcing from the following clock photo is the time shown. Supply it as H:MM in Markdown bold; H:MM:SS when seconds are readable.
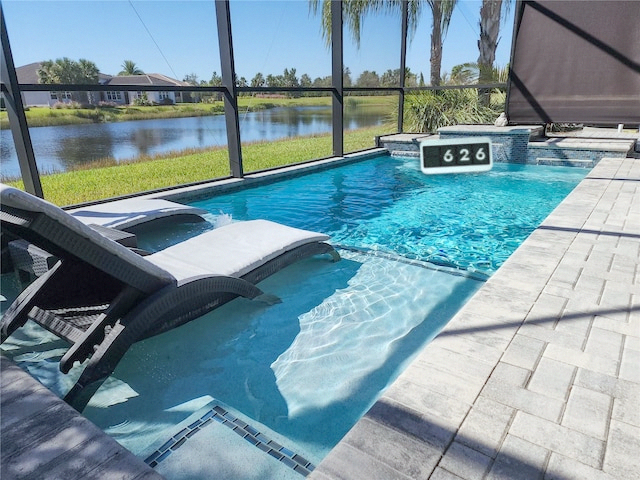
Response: **6:26**
